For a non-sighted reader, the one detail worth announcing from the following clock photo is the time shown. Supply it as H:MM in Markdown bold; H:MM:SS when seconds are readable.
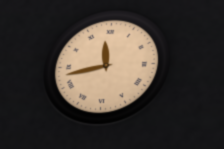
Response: **11:43**
